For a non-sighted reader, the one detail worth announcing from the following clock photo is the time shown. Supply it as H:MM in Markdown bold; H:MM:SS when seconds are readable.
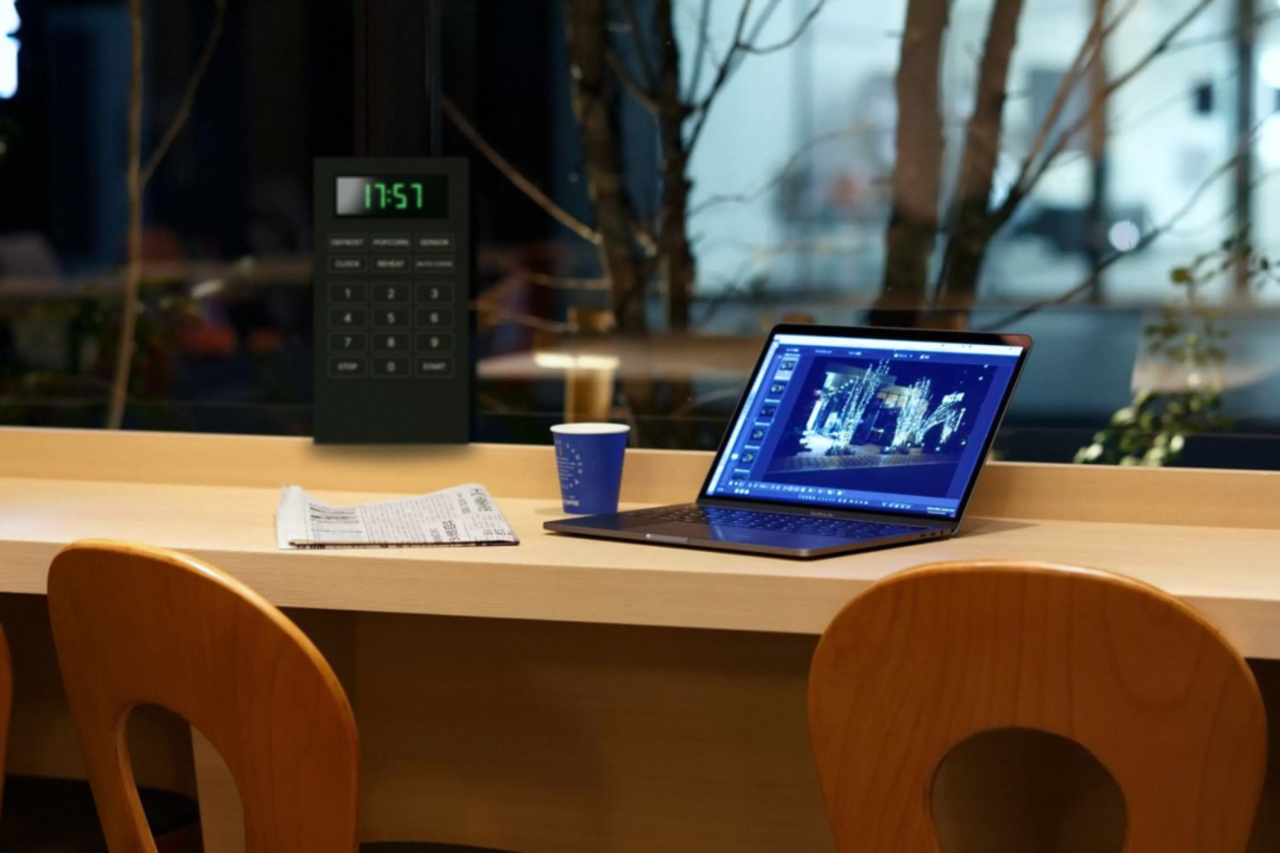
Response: **17:57**
